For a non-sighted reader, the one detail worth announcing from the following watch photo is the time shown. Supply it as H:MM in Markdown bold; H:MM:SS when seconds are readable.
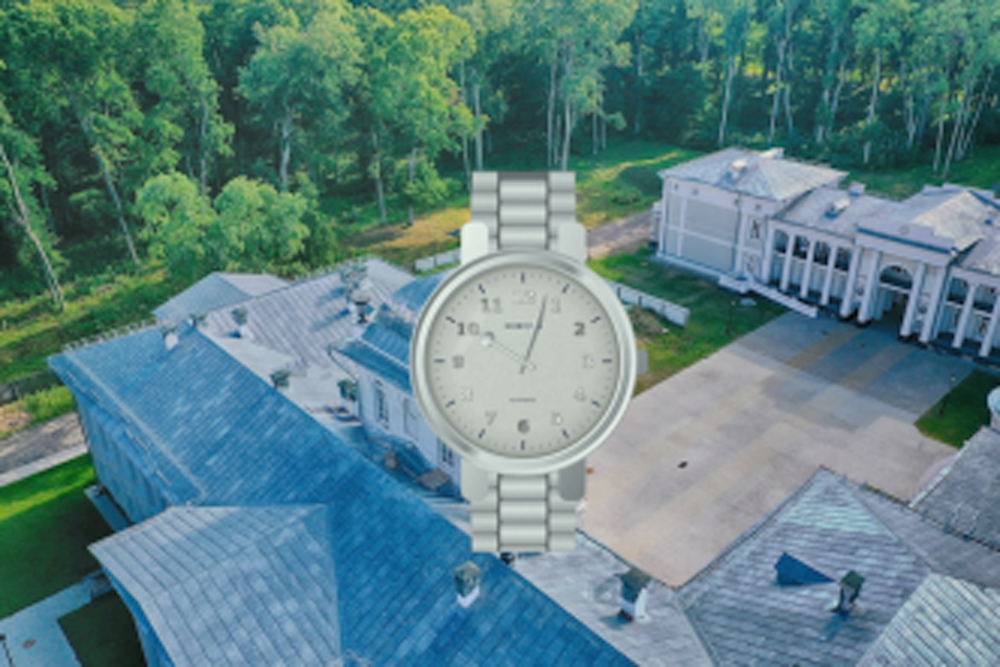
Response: **10:03**
